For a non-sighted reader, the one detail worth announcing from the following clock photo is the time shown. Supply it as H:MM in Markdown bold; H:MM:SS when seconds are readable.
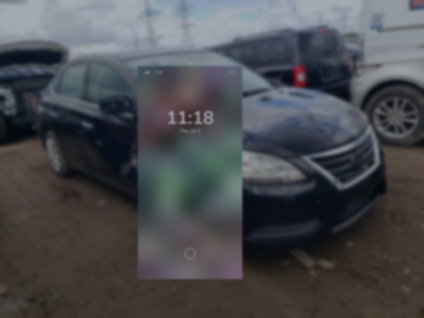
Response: **11:18**
